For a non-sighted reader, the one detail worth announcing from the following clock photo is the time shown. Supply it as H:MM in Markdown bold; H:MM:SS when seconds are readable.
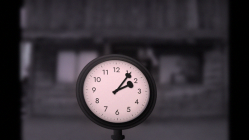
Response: **2:06**
